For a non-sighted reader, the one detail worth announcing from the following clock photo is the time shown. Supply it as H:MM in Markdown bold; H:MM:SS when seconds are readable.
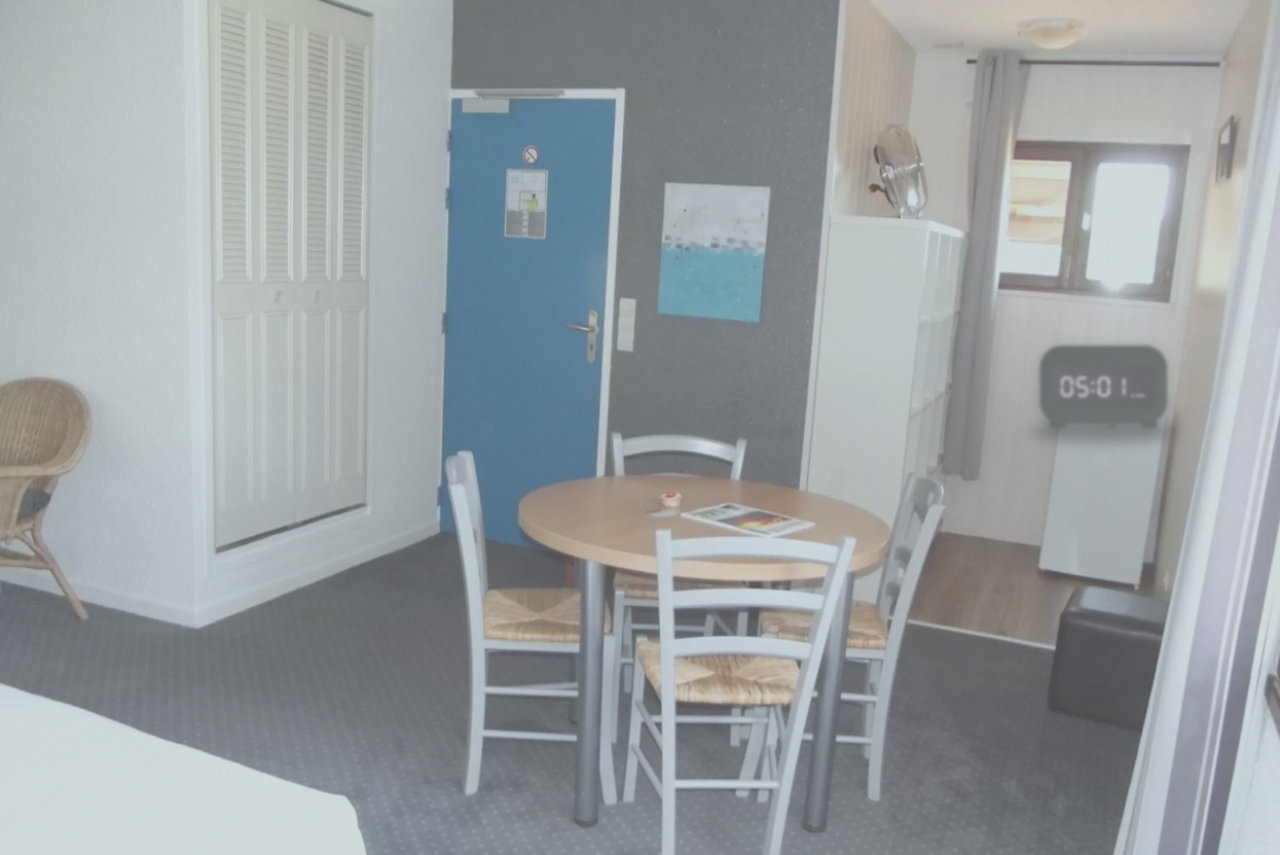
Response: **5:01**
